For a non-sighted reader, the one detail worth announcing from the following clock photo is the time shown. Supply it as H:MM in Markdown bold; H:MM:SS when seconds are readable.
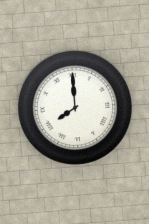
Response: **8:00**
